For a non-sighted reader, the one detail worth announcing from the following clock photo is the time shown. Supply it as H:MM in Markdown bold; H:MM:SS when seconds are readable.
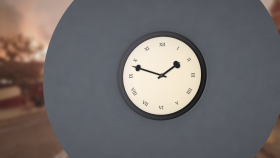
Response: **1:48**
